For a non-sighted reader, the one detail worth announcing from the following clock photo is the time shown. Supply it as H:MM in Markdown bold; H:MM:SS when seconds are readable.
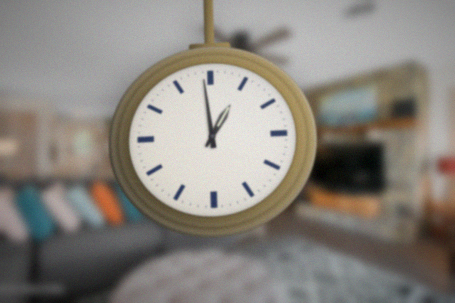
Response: **12:59**
